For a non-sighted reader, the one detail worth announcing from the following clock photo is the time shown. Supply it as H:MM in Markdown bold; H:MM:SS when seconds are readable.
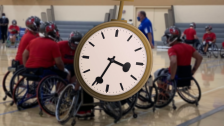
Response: **3:34**
